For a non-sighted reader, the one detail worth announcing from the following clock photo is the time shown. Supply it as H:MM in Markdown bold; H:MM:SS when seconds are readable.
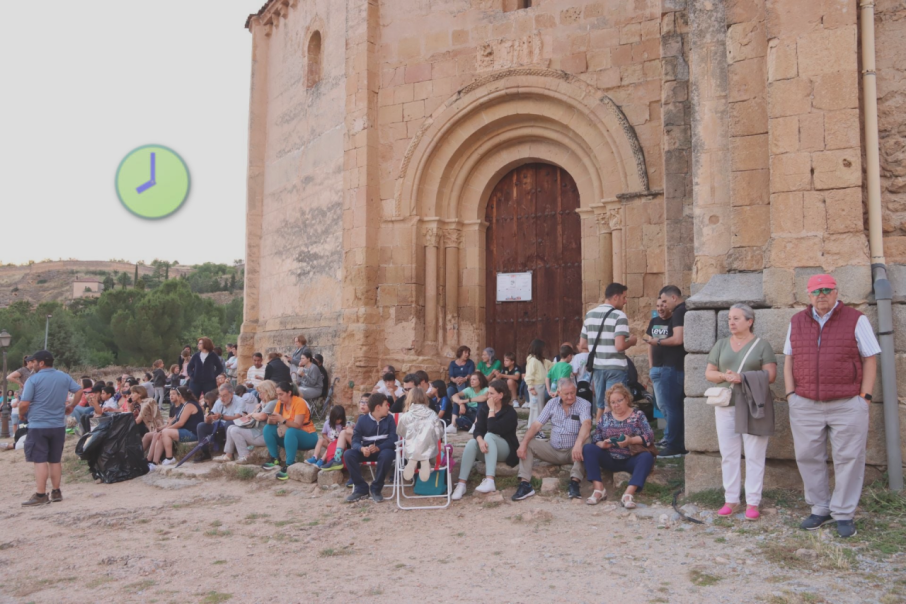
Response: **8:00**
